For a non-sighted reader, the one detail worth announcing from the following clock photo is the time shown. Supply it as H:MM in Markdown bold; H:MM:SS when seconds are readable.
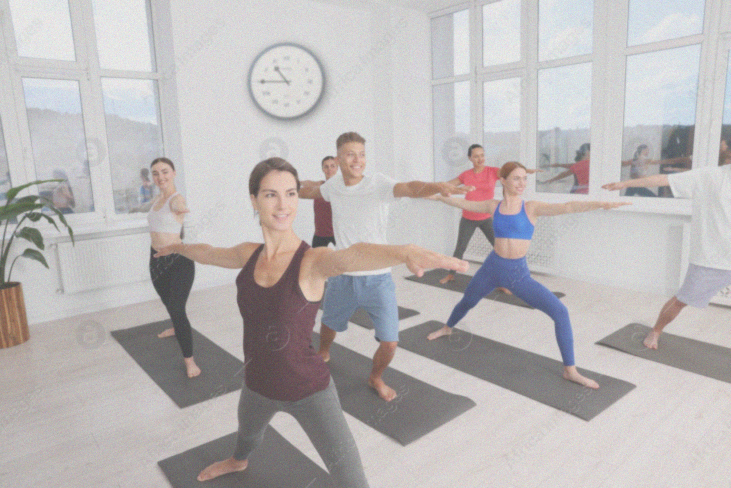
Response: **10:45**
